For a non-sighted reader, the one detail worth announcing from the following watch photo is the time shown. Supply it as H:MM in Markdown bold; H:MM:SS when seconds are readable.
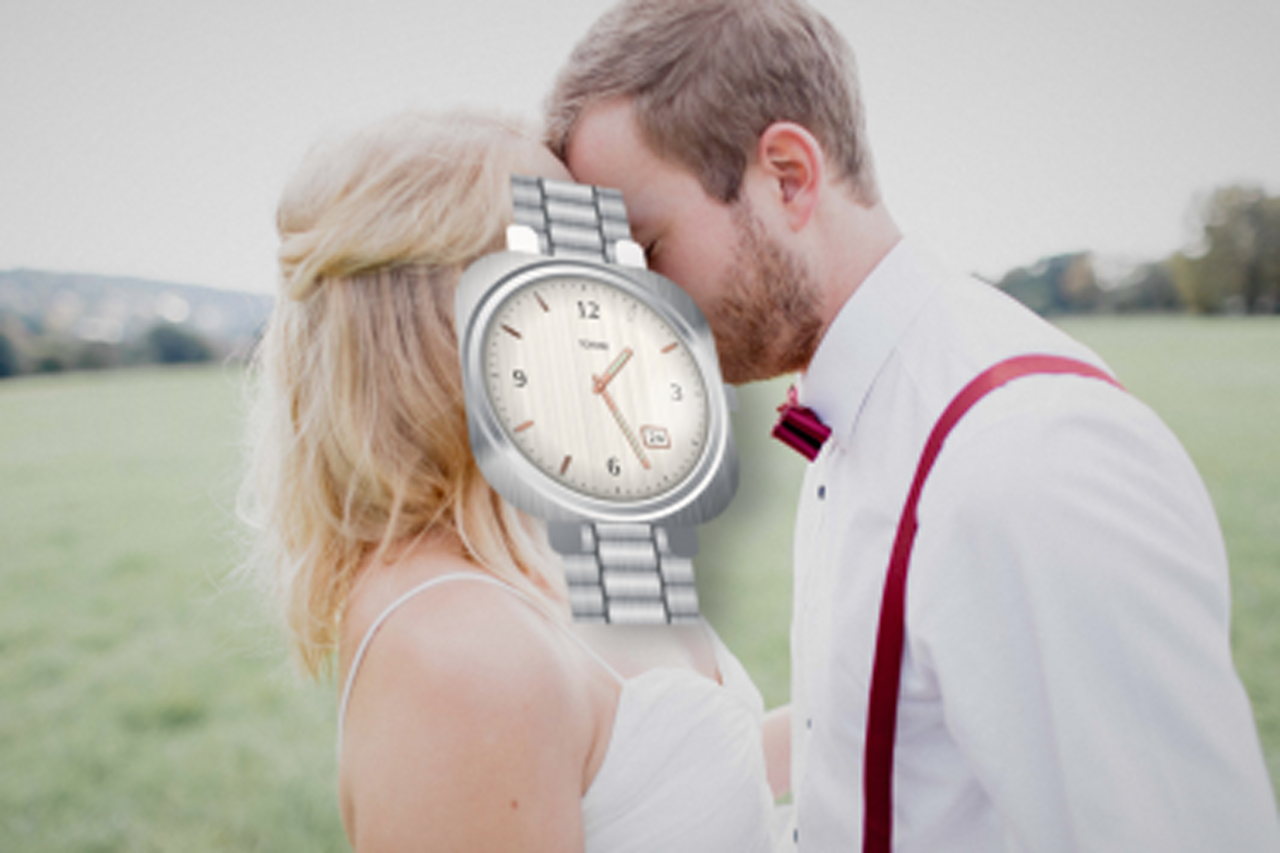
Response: **1:26**
